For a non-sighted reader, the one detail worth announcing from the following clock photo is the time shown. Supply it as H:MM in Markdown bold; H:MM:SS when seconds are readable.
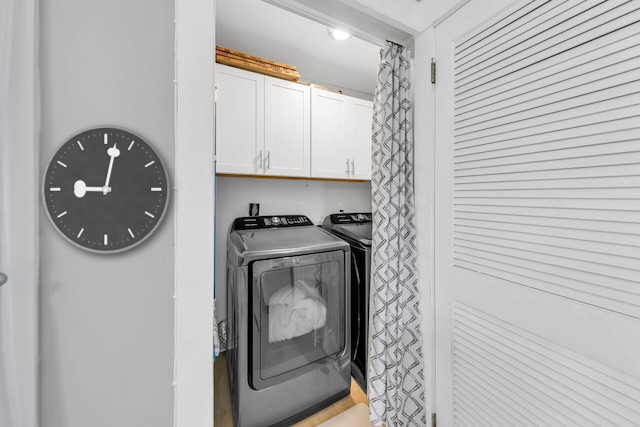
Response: **9:02**
